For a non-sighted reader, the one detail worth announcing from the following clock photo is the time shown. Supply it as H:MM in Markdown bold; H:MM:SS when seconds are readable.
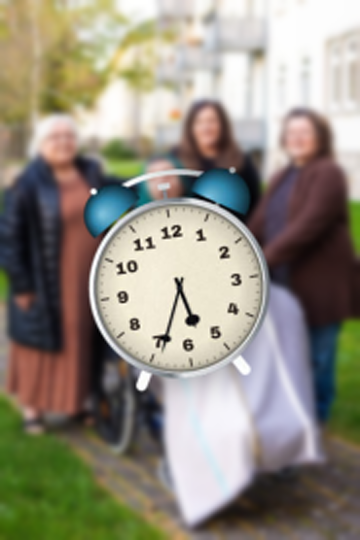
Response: **5:34**
